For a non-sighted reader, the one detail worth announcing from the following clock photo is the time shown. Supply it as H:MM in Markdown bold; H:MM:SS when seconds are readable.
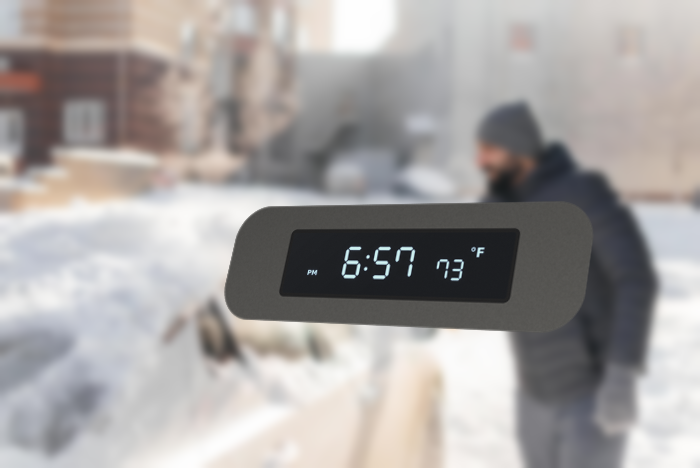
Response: **6:57**
